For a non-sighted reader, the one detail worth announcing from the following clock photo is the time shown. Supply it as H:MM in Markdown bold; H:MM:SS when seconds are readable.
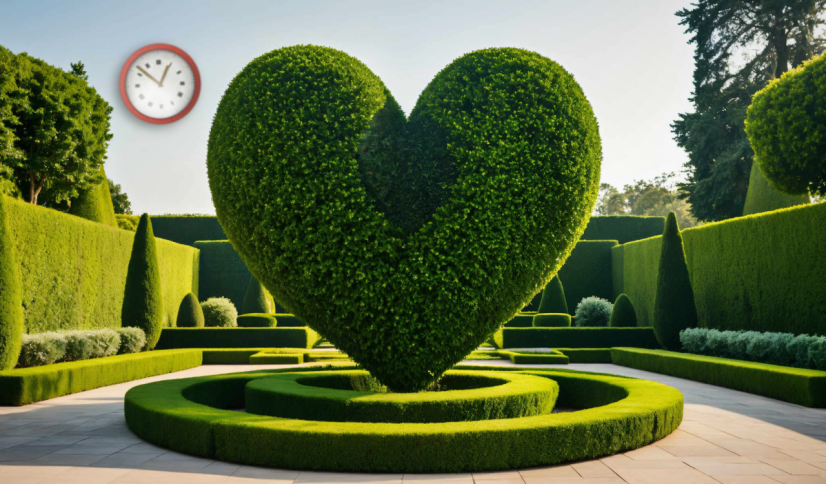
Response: **12:52**
